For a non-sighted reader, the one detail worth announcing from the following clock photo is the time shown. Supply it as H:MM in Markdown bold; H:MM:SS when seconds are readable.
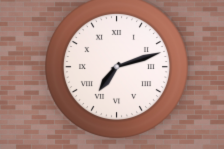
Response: **7:12**
